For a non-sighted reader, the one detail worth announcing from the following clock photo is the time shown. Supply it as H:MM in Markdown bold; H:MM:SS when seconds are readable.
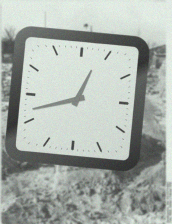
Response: **12:42**
